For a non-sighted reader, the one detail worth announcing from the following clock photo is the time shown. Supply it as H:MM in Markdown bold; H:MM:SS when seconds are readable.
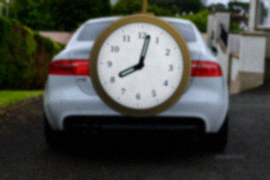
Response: **8:02**
